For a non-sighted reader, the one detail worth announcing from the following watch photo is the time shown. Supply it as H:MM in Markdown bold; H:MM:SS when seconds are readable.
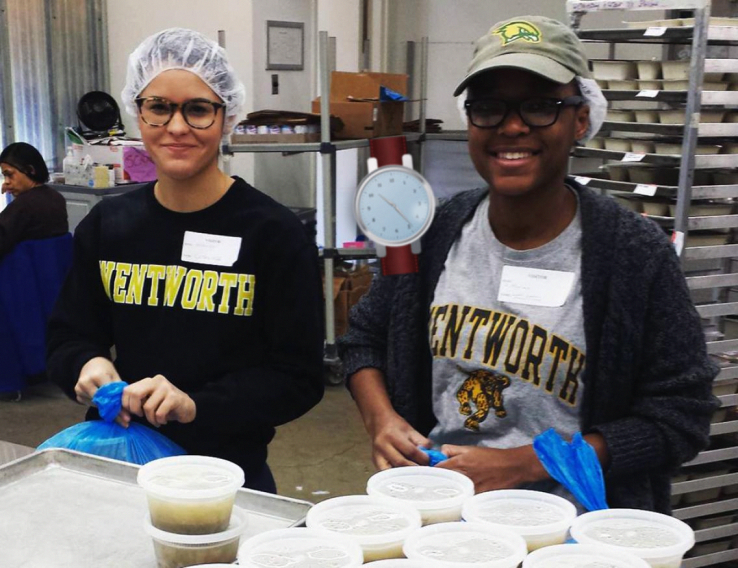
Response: **10:24**
